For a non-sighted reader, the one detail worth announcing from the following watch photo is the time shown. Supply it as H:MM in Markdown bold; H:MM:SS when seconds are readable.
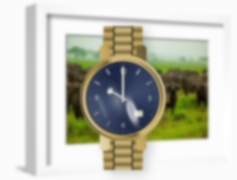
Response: **10:00**
